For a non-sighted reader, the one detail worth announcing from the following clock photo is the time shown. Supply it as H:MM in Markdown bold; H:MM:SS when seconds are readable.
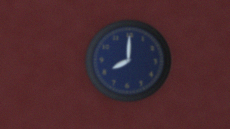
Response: **8:00**
